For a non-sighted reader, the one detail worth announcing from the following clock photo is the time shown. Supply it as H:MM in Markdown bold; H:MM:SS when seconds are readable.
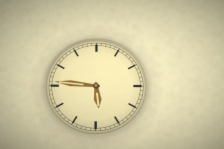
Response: **5:46**
